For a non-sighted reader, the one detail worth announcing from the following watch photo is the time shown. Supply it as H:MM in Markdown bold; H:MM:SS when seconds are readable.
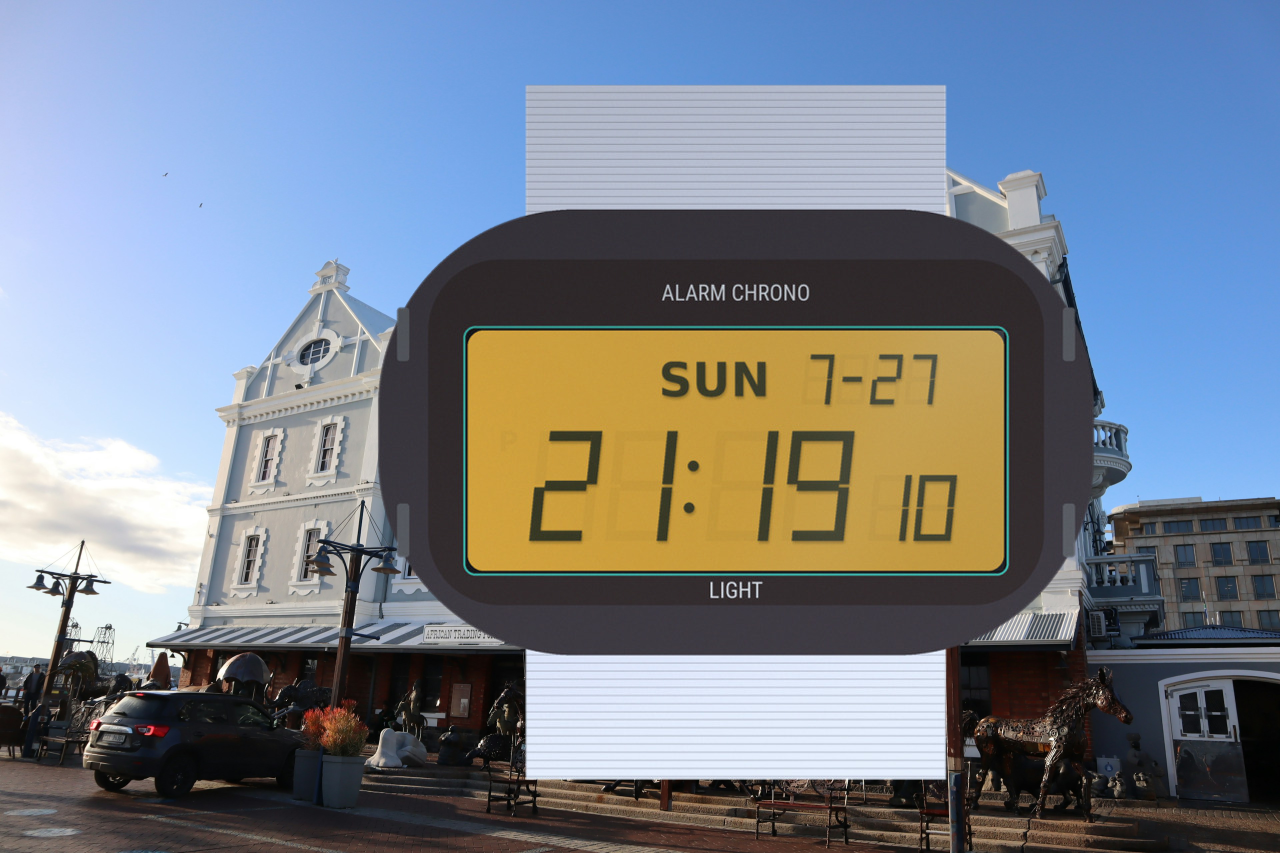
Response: **21:19:10**
